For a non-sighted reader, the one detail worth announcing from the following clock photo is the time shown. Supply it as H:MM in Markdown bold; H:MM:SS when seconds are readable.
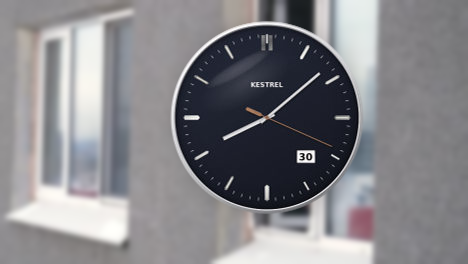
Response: **8:08:19**
